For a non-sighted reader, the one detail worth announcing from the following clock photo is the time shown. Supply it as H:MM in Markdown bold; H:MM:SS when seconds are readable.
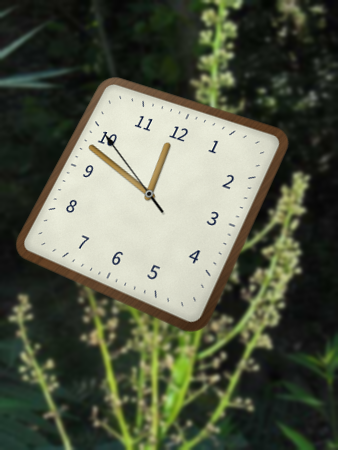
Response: **11:47:50**
